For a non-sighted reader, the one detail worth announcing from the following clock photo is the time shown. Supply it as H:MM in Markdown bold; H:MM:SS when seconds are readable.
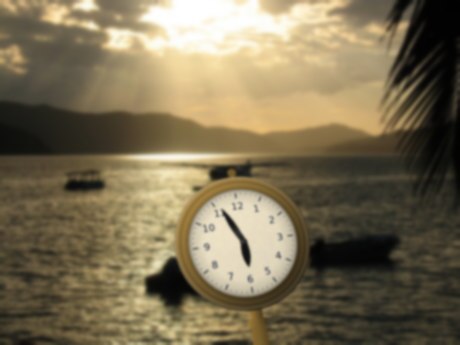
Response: **5:56**
